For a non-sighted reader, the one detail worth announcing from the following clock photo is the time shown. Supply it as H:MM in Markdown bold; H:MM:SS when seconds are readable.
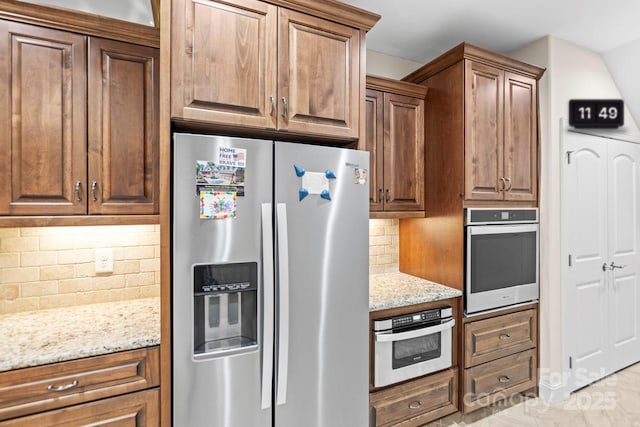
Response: **11:49**
